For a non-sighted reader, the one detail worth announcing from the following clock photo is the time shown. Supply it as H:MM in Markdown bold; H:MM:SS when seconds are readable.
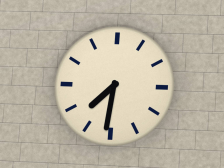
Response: **7:31**
